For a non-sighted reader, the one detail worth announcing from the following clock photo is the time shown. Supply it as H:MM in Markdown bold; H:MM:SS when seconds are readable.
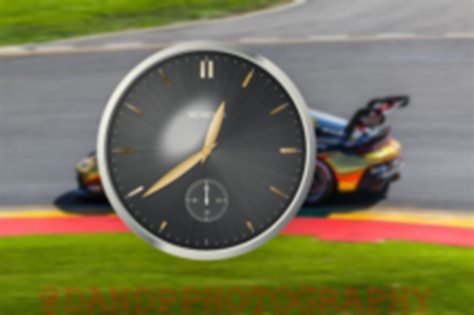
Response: **12:39**
